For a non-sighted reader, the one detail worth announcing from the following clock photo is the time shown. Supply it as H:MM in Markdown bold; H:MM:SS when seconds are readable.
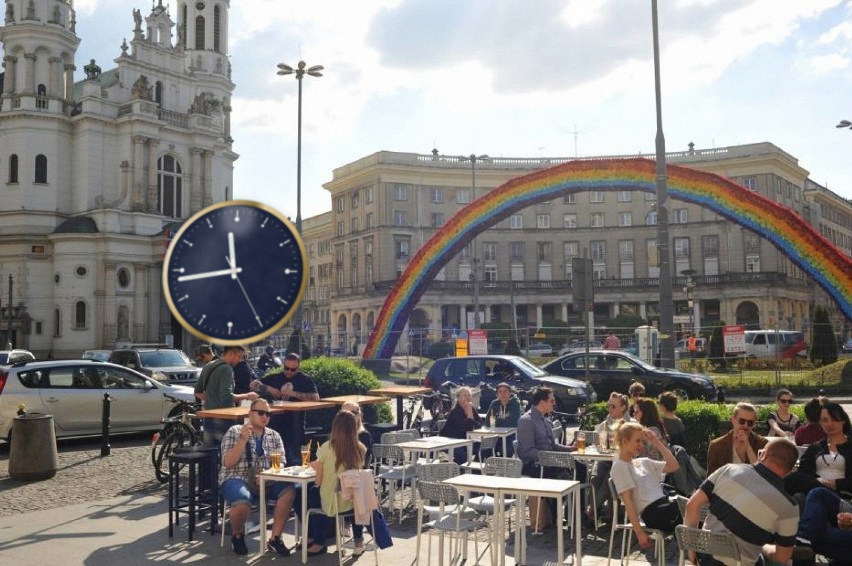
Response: **11:43:25**
